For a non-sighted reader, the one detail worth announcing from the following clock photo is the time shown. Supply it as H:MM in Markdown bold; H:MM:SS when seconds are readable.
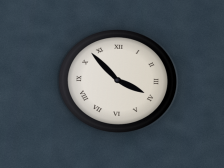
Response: **3:53**
